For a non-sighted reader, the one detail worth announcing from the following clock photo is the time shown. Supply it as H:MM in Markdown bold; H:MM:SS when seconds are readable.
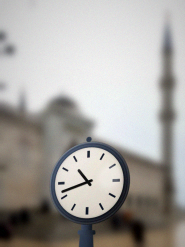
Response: **10:42**
